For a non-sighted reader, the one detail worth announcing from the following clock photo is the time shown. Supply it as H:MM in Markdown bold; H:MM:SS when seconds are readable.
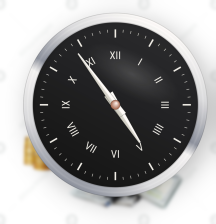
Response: **4:54**
